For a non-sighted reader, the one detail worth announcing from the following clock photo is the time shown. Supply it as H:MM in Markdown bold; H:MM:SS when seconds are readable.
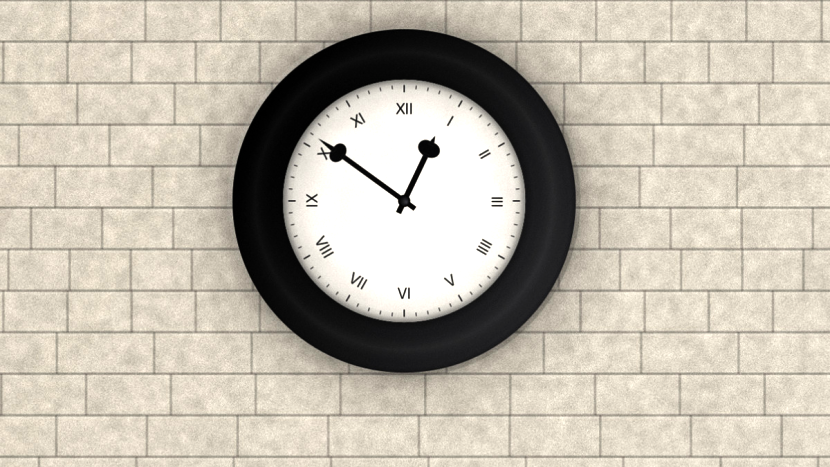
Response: **12:51**
